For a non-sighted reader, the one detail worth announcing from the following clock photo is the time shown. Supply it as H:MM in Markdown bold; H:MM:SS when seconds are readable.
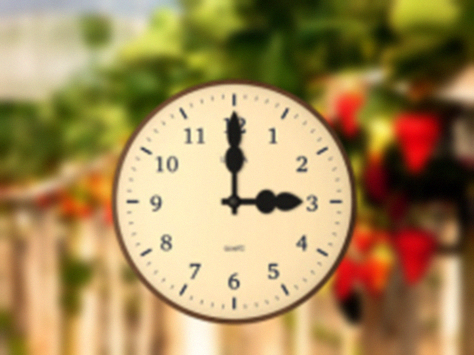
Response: **3:00**
